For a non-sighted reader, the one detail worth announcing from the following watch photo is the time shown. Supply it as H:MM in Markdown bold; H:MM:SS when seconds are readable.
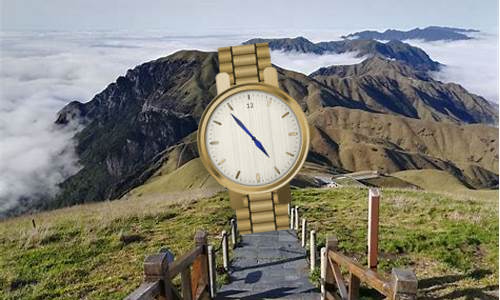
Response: **4:54**
